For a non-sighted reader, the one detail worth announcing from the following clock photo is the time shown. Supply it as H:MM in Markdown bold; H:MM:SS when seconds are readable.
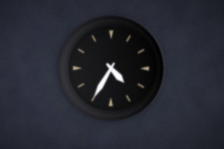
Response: **4:35**
